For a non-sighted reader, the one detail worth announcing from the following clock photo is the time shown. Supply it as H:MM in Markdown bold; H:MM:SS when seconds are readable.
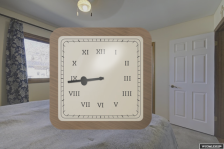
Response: **8:44**
